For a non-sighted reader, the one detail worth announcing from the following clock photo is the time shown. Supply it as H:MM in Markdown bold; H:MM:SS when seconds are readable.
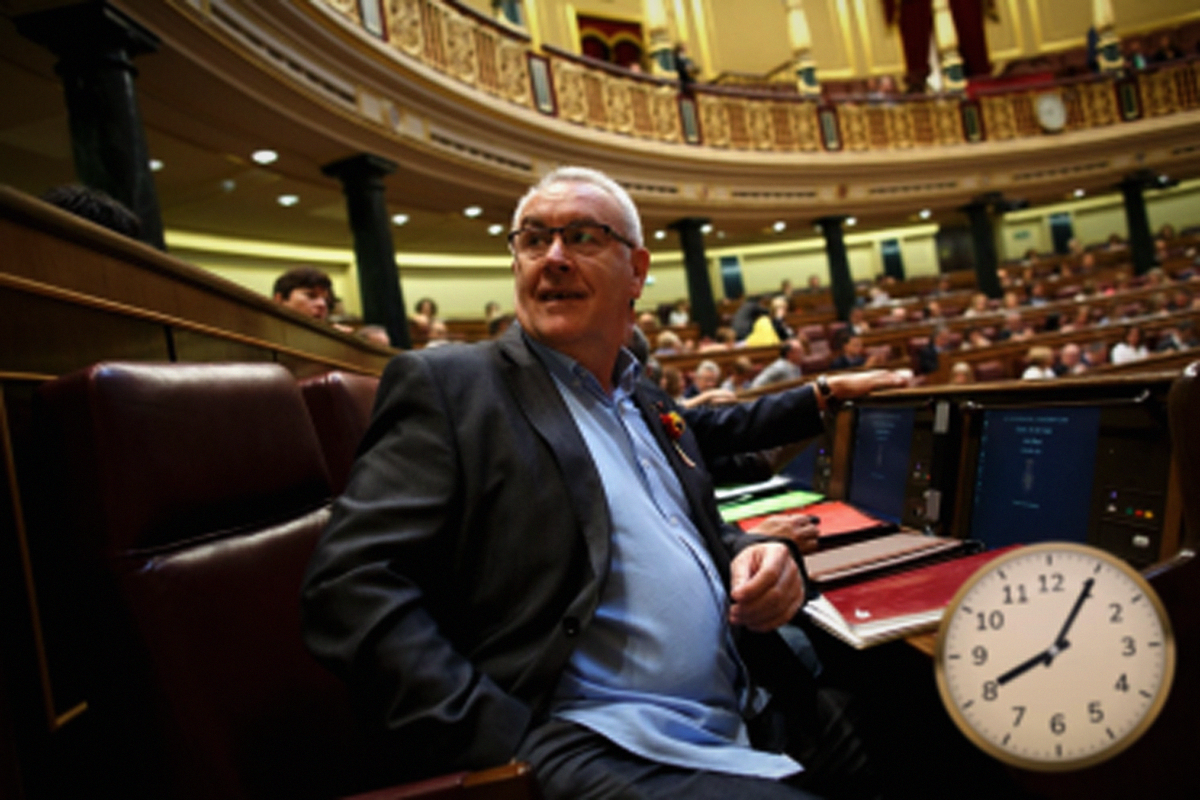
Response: **8:05**
